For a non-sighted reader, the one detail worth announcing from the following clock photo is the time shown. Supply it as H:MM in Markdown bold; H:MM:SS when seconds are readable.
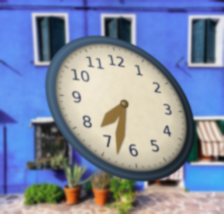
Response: **7:33**
